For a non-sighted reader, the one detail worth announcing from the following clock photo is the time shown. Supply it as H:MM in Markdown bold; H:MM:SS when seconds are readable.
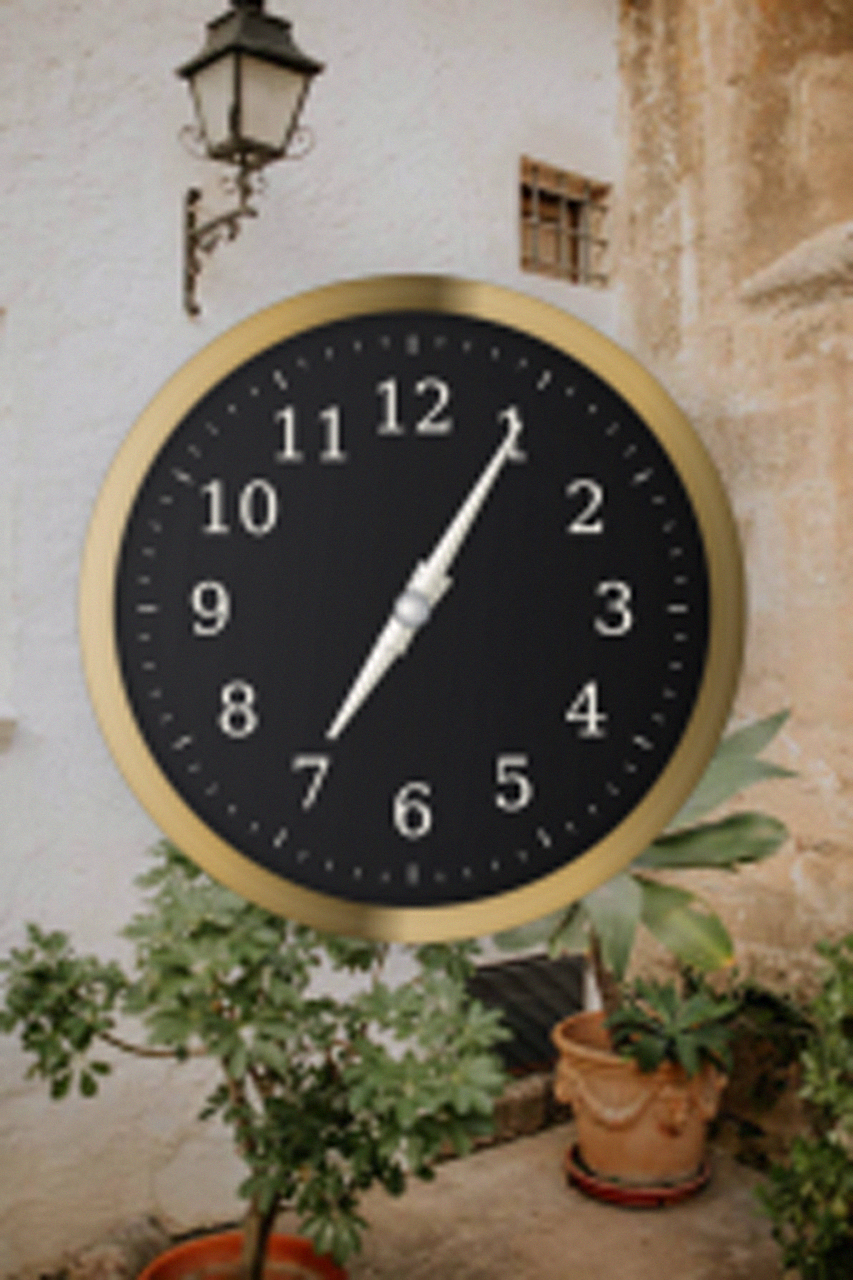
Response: **7:05**
